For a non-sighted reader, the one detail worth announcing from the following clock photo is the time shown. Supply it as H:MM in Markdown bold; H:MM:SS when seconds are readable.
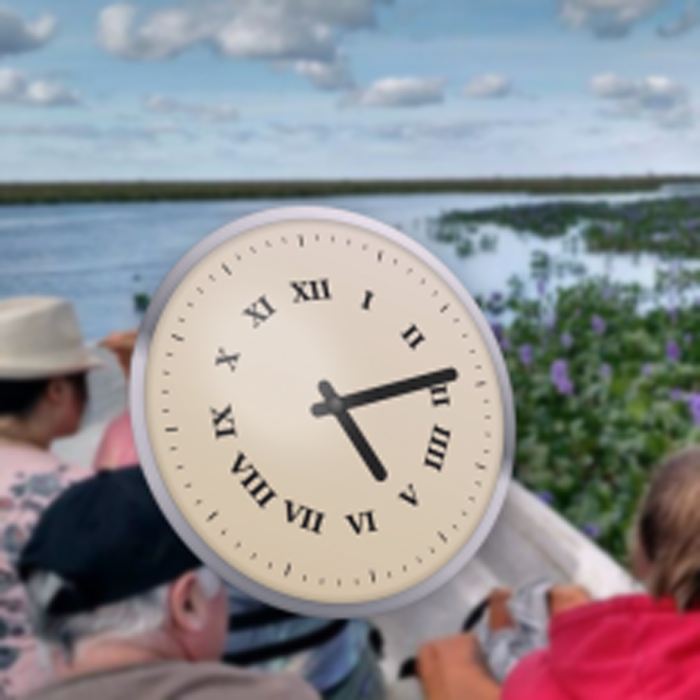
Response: **5:14**
